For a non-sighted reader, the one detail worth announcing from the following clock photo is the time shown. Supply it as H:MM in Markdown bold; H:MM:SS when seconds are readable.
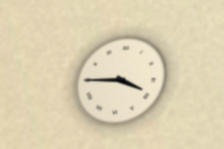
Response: **3:45**
